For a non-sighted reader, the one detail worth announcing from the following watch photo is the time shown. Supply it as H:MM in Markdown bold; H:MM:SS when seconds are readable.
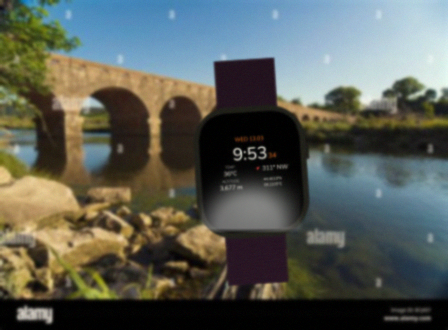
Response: **9:53**
